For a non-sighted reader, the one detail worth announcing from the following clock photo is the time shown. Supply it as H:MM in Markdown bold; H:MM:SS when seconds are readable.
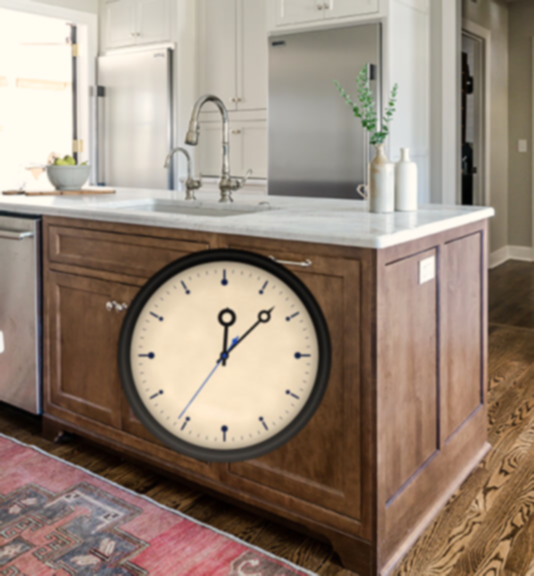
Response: **12:07:36**
